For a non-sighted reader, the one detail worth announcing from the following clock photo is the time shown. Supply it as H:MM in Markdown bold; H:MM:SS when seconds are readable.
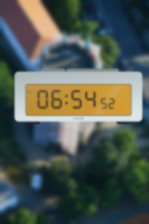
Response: **6:54:52**
